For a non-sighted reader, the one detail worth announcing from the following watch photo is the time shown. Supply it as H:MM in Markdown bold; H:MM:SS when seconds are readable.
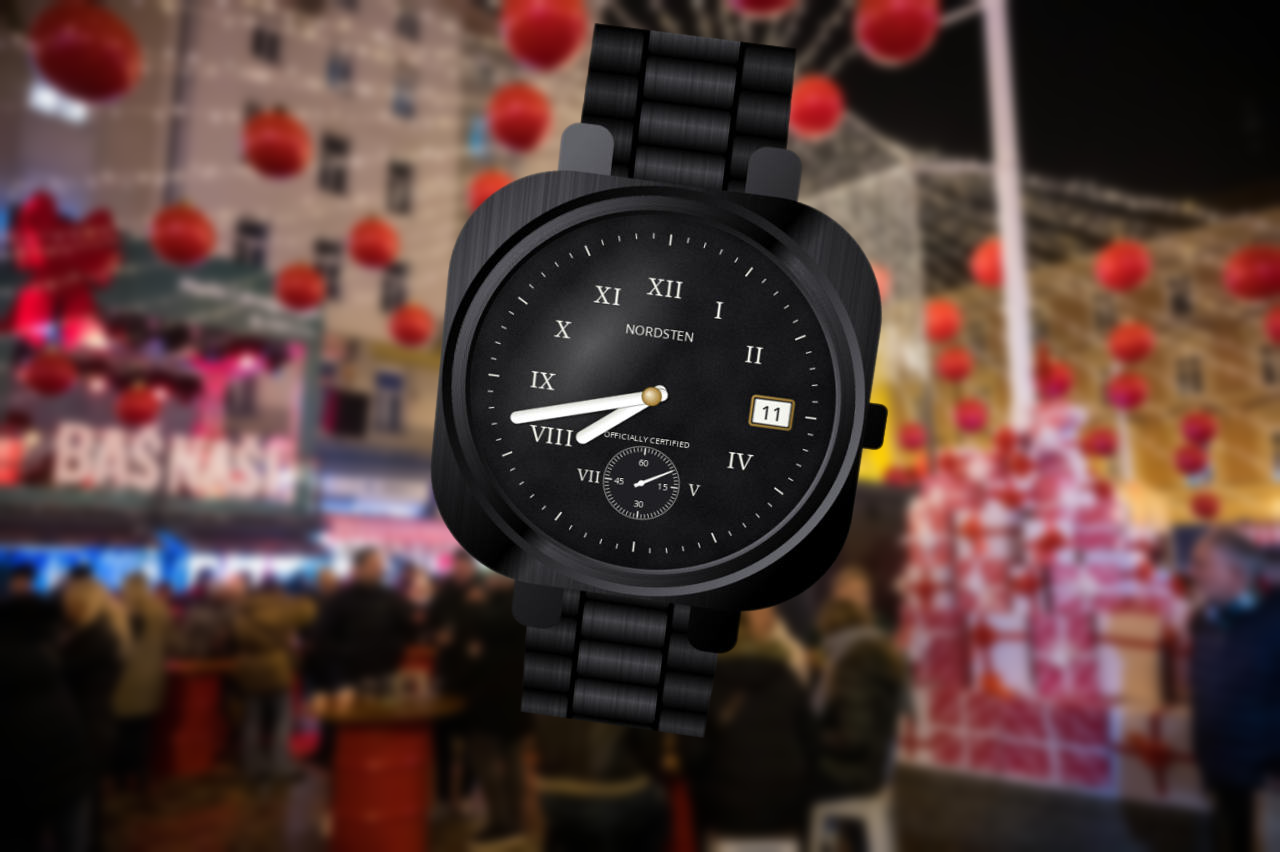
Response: **7:42:10**
